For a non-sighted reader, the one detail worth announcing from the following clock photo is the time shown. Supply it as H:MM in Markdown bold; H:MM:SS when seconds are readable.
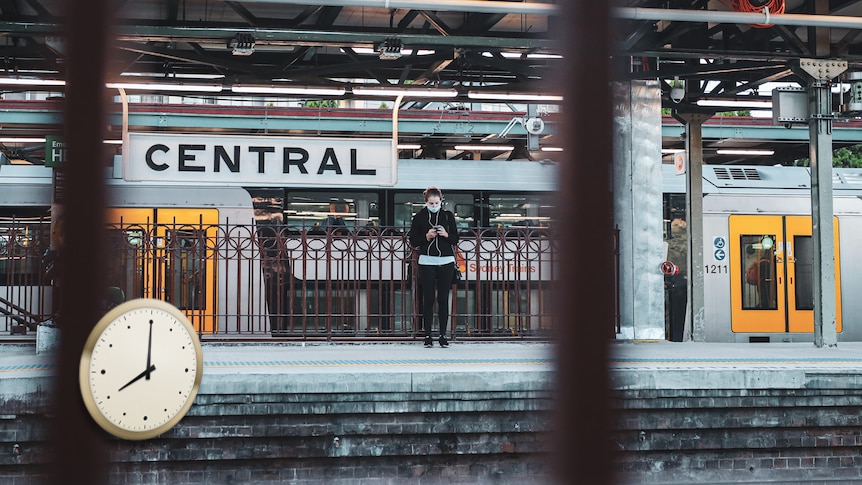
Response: **8:00**
